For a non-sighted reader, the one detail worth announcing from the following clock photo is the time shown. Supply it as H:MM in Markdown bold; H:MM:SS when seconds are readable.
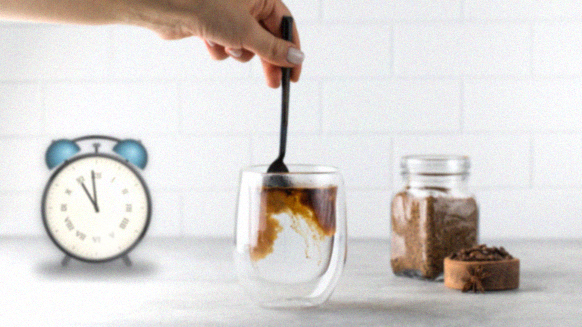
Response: **10:59**
